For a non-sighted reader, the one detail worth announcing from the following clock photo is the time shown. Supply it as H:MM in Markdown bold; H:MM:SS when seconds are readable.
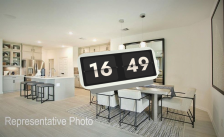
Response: **16:49**
